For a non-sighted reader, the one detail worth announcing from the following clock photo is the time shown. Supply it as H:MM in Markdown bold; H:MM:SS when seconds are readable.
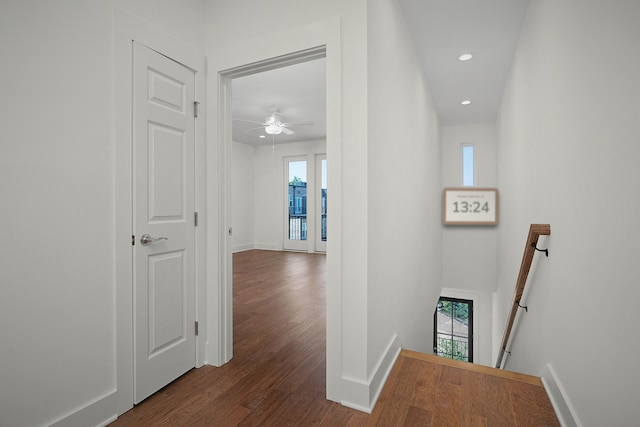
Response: **13:24**
